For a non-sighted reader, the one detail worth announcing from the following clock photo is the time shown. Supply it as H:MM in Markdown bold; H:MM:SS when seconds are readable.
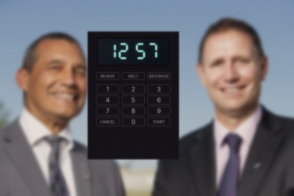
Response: **12:57**
